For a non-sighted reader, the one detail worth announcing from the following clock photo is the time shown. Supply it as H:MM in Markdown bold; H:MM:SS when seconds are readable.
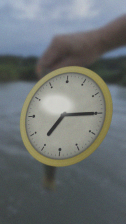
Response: **7:15**
